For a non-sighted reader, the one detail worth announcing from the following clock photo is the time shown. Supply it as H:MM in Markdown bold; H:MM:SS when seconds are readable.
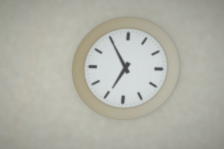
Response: **6:55**
